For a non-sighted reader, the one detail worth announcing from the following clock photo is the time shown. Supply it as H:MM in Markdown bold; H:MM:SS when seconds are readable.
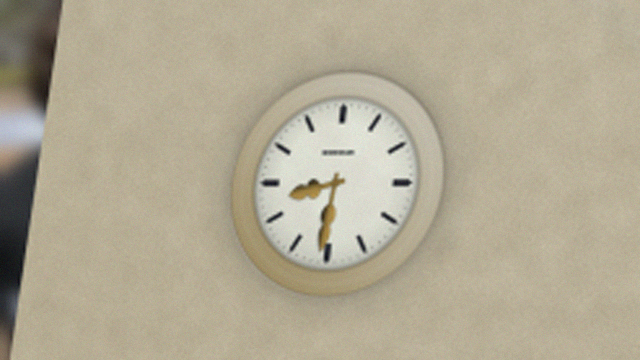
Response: **8:31**
